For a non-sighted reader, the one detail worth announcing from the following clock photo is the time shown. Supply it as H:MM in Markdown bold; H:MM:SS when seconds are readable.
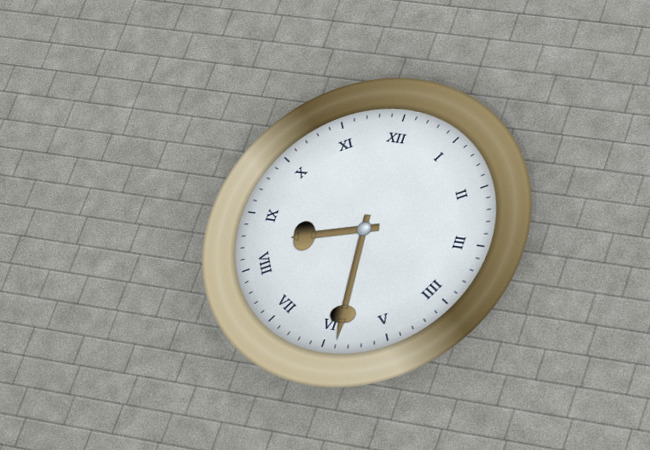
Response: **8:29**
